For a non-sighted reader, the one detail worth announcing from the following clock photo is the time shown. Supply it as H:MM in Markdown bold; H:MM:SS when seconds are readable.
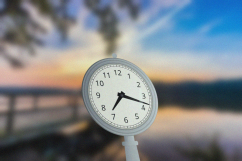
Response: **7:18**
